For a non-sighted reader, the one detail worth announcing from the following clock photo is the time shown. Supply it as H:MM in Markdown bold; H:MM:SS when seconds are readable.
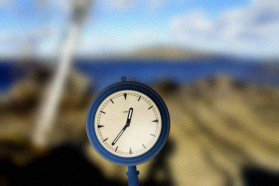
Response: **12:37**
